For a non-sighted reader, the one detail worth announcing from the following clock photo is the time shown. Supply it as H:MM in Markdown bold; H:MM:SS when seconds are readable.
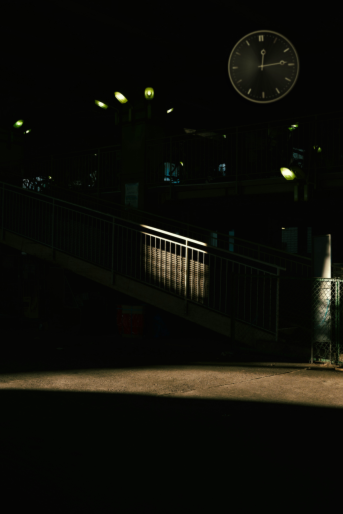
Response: **12:14**
